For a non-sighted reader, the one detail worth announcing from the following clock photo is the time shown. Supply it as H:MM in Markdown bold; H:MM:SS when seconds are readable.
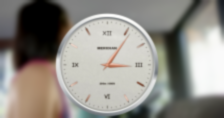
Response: **3:06**
